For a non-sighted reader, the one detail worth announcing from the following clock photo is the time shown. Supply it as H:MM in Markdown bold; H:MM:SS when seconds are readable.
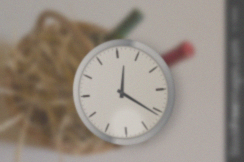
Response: **12:21**
